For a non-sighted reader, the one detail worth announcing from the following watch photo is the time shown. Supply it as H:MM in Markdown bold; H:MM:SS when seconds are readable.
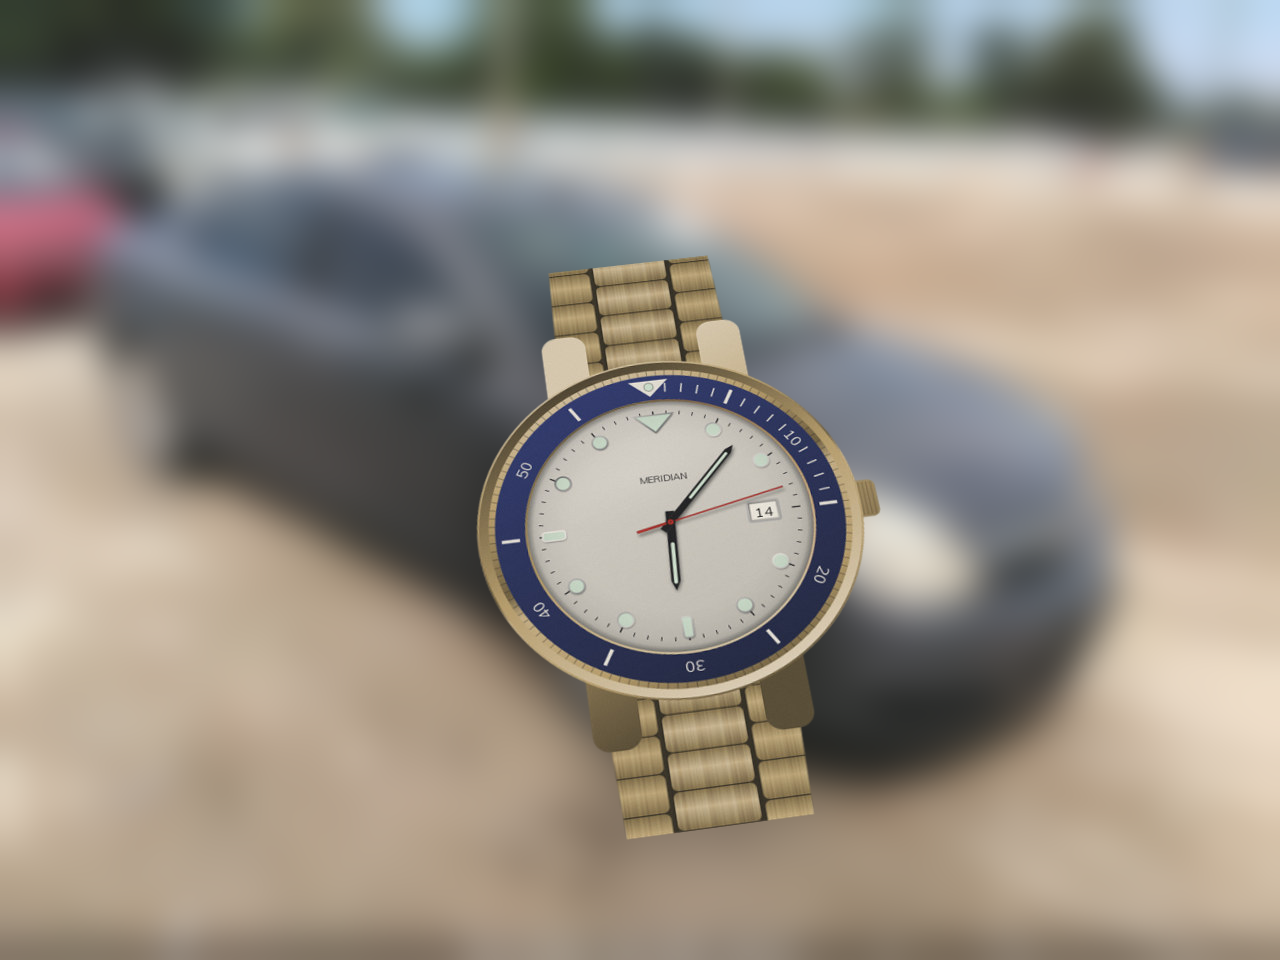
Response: **6:07:13**
